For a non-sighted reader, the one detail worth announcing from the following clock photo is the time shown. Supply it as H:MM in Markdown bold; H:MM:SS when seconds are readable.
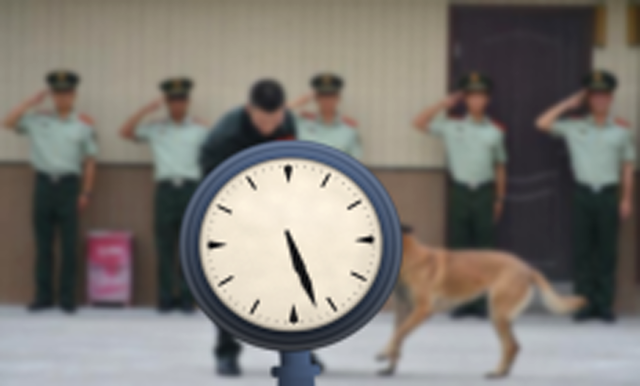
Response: **5:27**
